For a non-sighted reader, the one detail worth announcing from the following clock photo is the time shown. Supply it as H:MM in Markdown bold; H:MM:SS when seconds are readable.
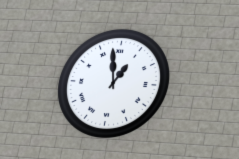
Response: **12:58**
